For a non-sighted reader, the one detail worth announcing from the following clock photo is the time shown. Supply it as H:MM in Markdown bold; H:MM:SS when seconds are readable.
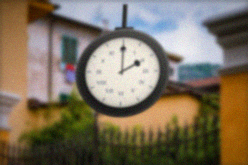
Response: **2:00**
